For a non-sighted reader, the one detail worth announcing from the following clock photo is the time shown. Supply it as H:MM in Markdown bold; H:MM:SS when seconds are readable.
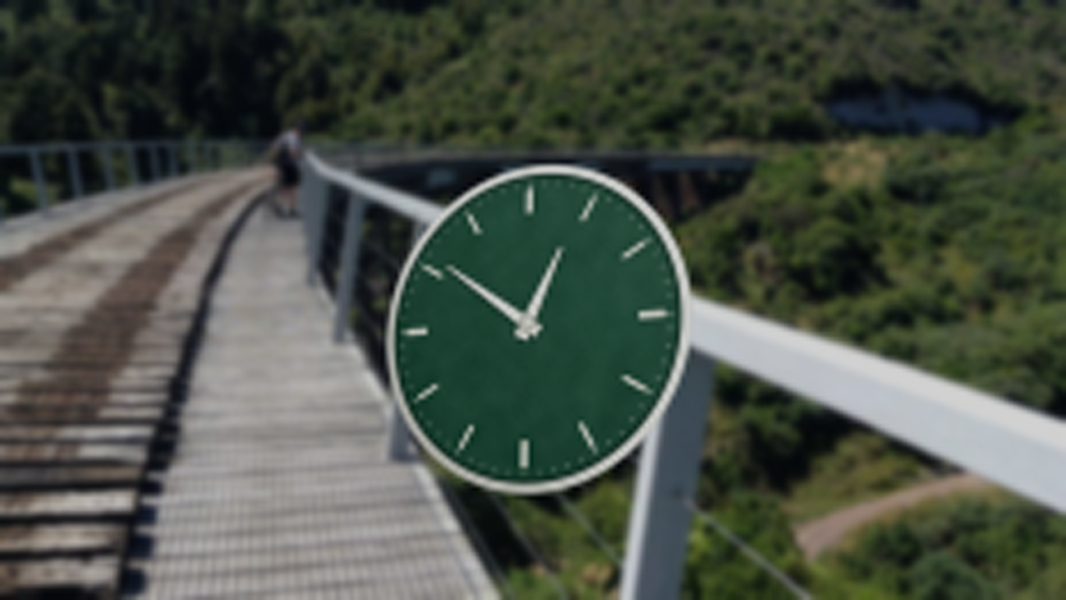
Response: **12:51**
